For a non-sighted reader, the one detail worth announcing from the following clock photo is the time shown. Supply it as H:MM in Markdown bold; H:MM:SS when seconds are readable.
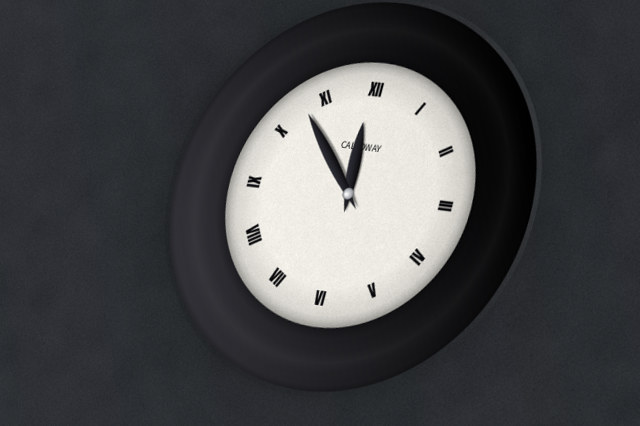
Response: **11:53**
